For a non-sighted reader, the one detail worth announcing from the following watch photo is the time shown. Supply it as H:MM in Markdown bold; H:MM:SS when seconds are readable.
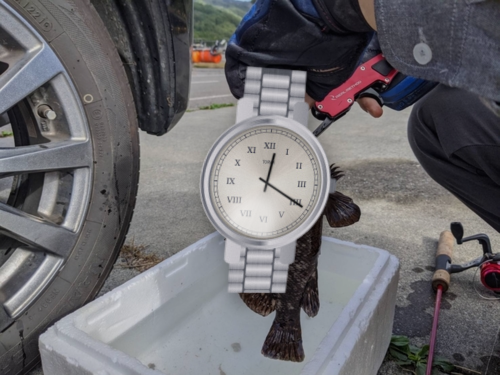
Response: **12:20**
